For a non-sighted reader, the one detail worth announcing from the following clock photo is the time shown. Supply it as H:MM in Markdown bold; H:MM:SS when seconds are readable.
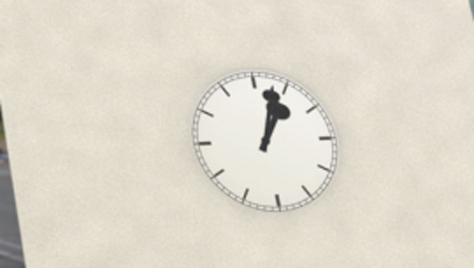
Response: **1:03**
